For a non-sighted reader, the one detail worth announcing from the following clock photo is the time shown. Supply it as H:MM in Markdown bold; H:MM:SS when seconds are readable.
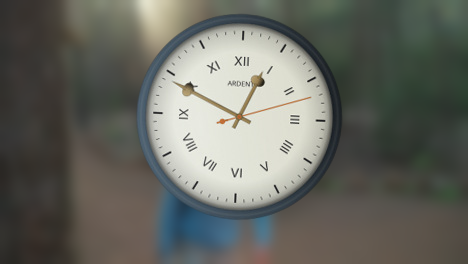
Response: **12:49:12**
